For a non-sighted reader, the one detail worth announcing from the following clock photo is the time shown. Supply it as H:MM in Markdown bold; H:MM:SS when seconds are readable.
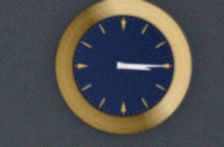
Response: **3:15**
